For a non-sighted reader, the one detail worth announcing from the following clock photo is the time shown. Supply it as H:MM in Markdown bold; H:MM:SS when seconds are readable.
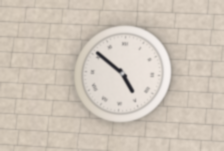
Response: **4:51**
